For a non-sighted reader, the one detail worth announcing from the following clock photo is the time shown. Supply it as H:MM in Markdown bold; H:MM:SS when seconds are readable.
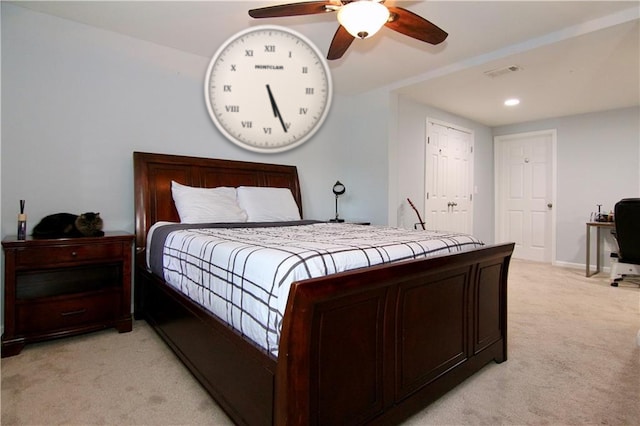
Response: **5:26**
